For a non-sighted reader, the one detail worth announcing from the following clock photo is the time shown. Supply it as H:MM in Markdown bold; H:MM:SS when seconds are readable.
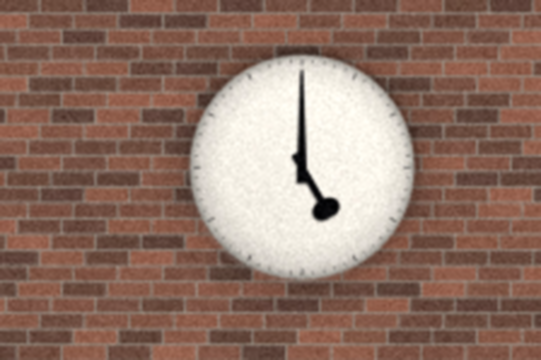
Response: **5:00**
